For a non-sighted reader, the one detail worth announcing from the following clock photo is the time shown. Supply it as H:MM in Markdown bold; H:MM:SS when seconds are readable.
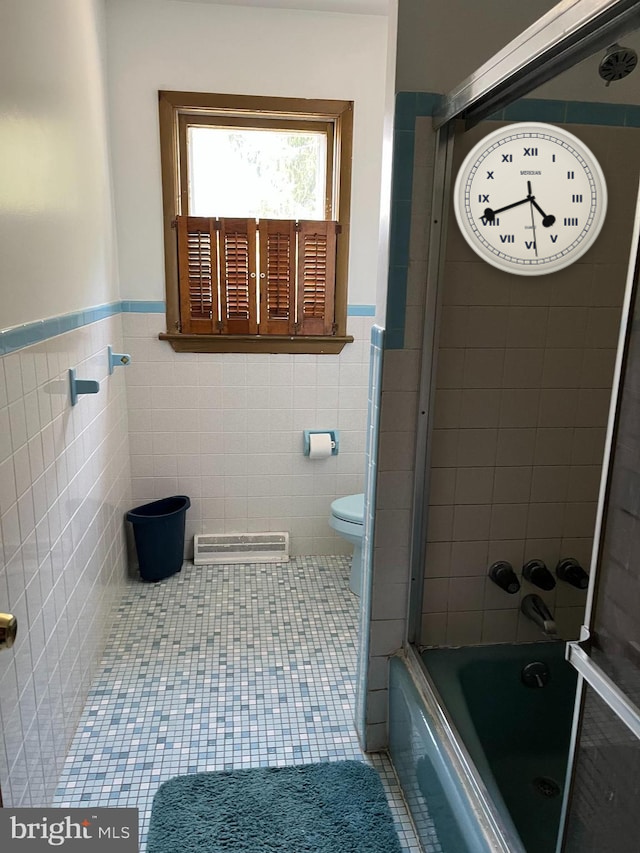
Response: **4:41:29**
